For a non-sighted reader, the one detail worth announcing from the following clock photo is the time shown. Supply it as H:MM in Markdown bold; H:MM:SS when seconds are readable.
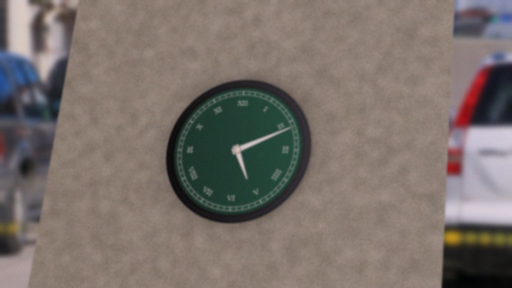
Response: **5:11**
